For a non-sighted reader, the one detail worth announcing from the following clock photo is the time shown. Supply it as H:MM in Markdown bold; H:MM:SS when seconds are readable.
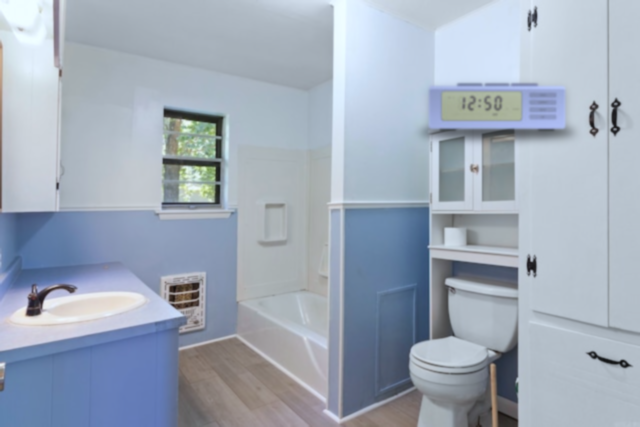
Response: **12:50**
